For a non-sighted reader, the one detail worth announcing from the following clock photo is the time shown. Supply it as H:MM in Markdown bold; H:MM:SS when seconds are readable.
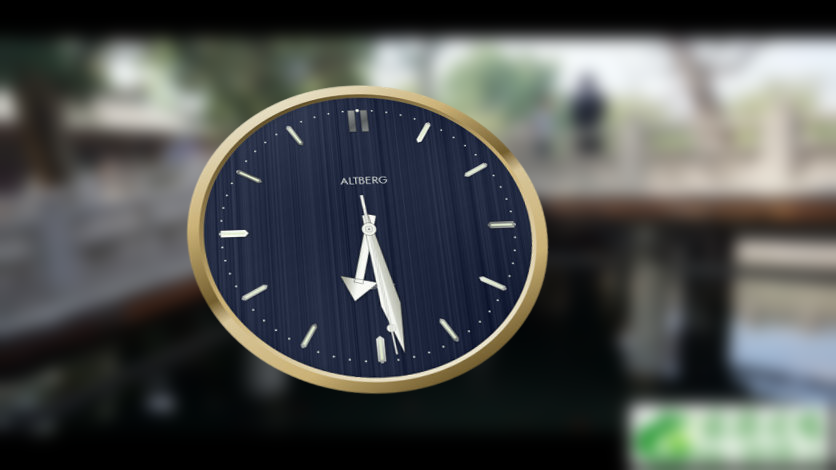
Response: **6:28:29**
